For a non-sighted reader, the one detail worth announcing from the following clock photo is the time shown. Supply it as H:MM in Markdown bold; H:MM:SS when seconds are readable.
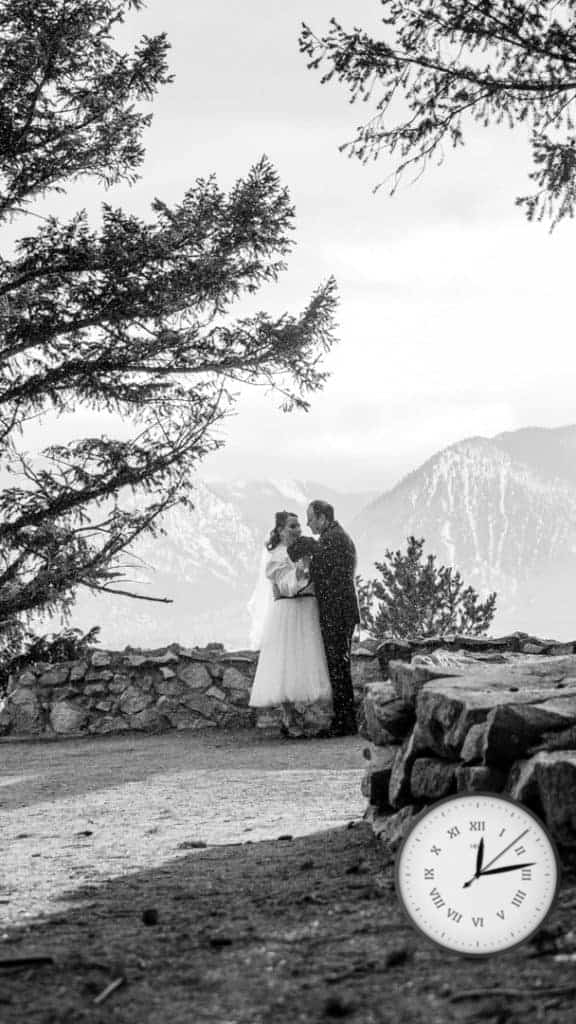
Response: **12:13:08**
